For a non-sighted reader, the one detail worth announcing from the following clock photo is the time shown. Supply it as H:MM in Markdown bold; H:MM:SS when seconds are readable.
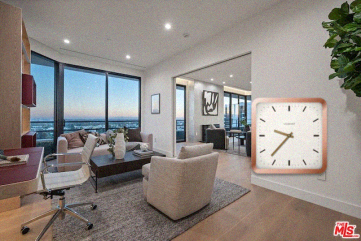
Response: **9:37**
